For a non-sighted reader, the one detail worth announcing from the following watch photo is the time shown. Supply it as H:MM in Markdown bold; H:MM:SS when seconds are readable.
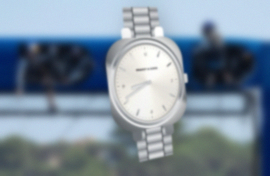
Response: **8:41**
